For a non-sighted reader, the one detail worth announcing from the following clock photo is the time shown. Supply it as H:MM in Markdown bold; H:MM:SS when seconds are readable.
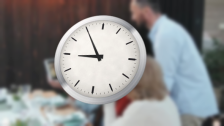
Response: **8:55**
